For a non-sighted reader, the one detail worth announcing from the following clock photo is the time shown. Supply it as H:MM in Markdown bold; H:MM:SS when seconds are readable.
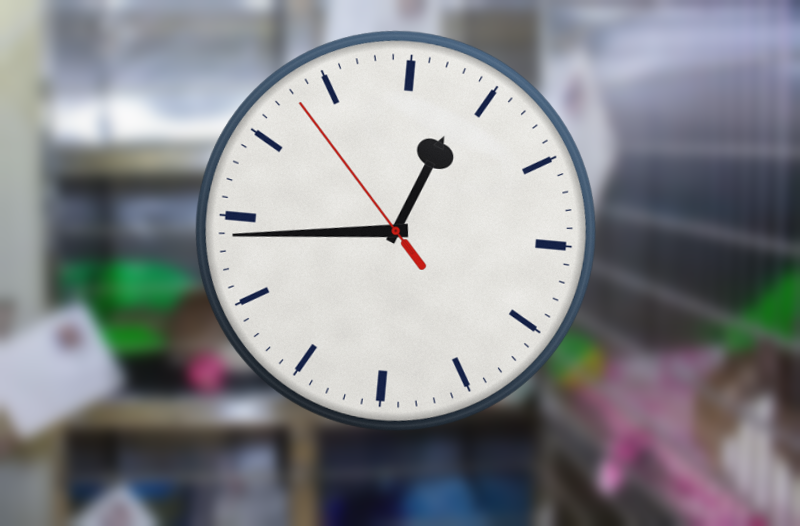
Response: **12:43:53**
